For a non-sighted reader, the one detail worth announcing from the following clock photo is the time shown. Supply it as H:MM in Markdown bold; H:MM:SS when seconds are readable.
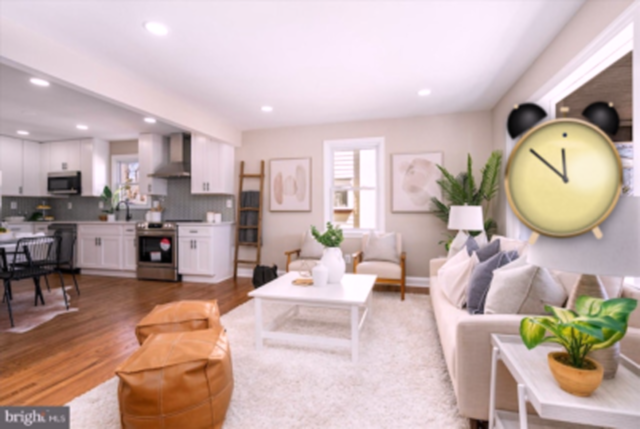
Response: **11:52**
